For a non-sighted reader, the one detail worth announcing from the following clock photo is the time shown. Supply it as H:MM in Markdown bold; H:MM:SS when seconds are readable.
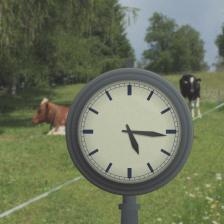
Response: **5:16**
